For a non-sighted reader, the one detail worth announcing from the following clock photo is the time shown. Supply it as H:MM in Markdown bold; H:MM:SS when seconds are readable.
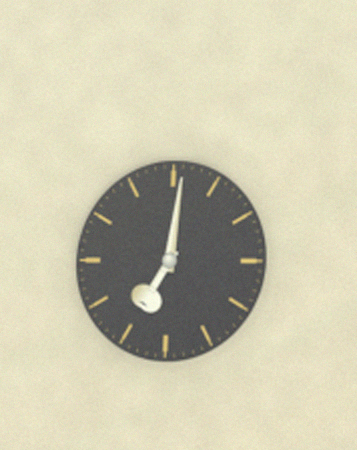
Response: **7:01**
